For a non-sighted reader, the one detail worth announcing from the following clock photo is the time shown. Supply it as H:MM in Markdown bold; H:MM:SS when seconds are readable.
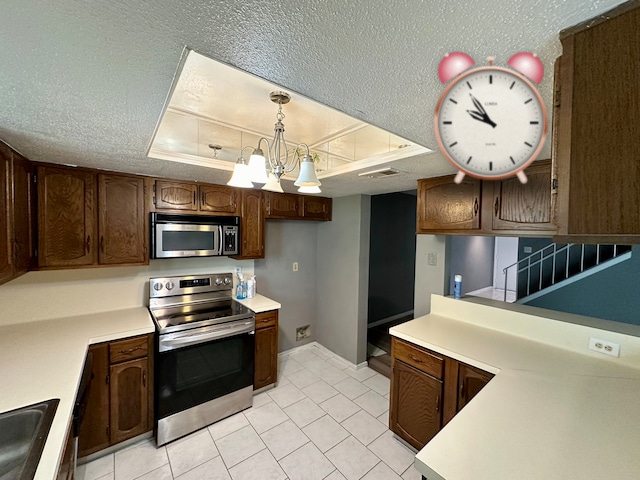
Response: **9:54**
